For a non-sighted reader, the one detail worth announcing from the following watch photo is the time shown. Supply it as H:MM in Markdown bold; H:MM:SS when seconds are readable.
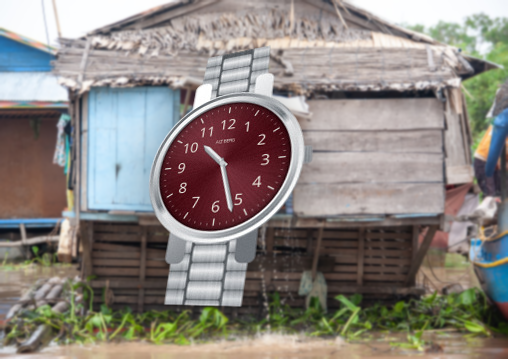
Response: **10:27**
